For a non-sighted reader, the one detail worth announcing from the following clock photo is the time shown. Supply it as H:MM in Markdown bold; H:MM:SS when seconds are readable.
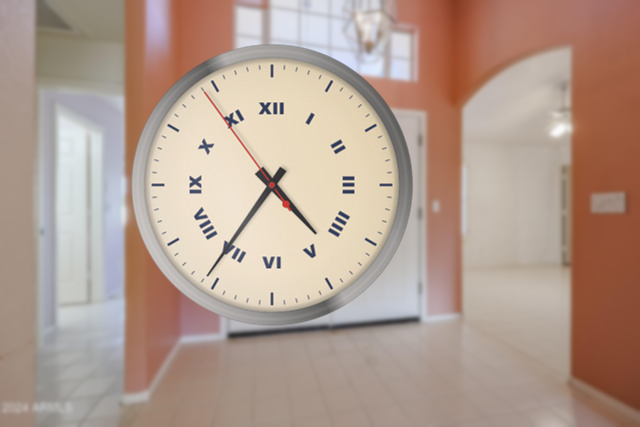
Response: **4:35:54**
